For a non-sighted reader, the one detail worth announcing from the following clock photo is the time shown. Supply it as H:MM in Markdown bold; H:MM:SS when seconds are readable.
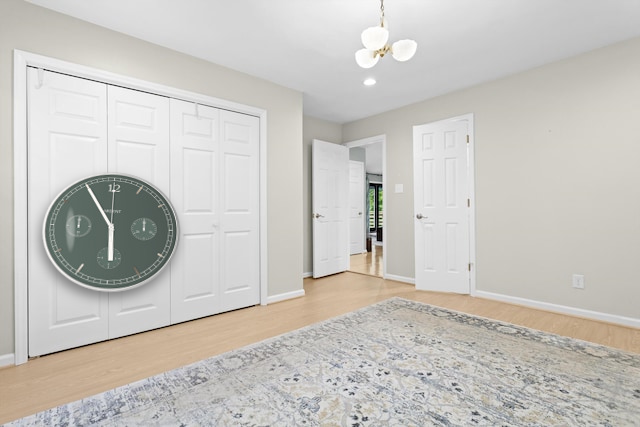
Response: **5:55**
